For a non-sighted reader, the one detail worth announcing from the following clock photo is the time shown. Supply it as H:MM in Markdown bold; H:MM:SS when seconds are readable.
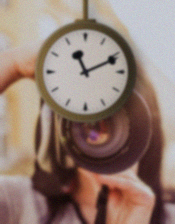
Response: **11:11**
